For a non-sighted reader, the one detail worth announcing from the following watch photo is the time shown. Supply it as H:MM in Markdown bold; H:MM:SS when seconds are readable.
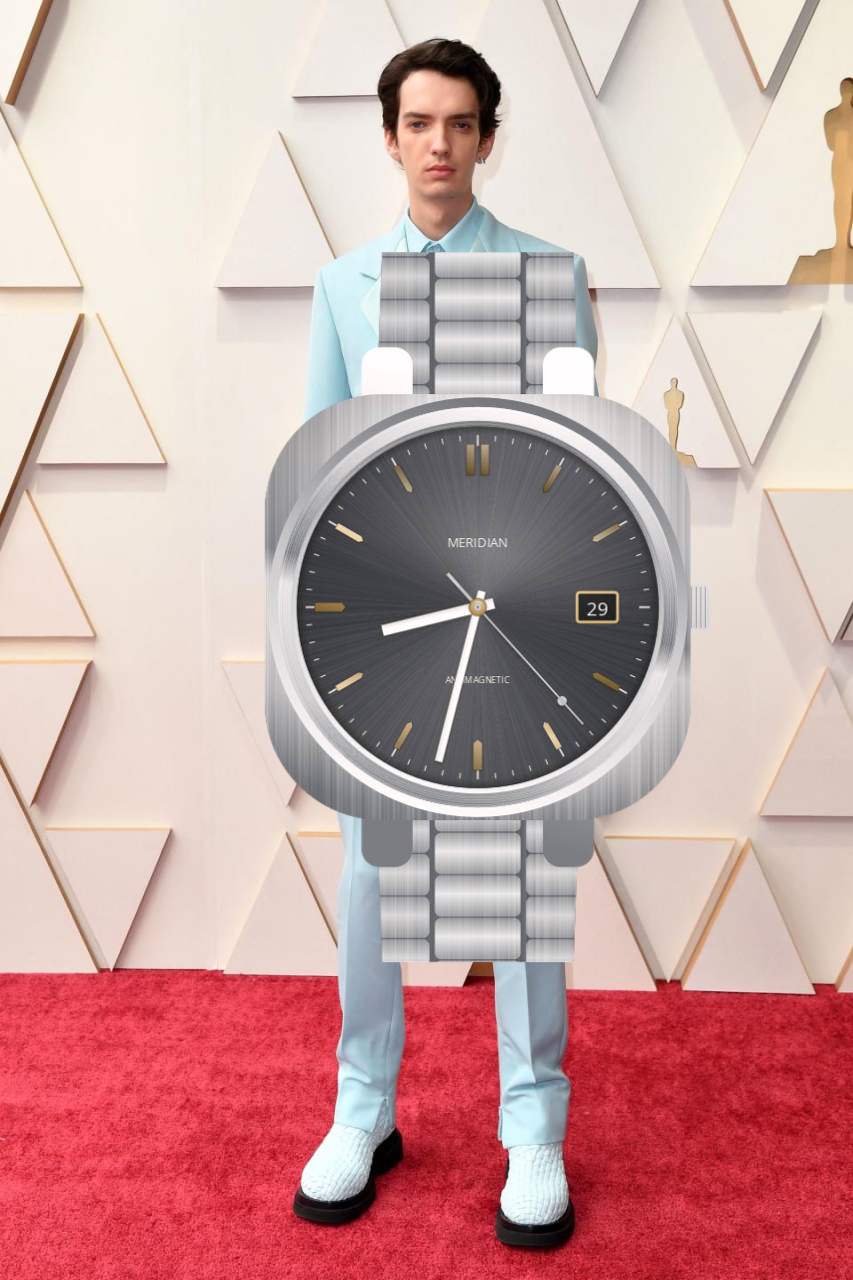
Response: **8:32:23**
